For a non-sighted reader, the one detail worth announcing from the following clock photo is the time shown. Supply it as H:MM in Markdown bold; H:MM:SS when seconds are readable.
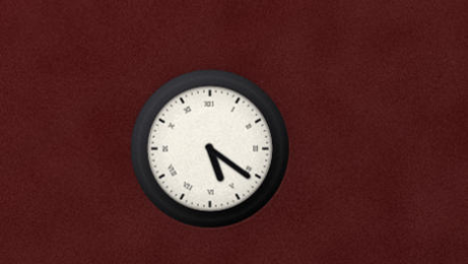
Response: **5:21**
